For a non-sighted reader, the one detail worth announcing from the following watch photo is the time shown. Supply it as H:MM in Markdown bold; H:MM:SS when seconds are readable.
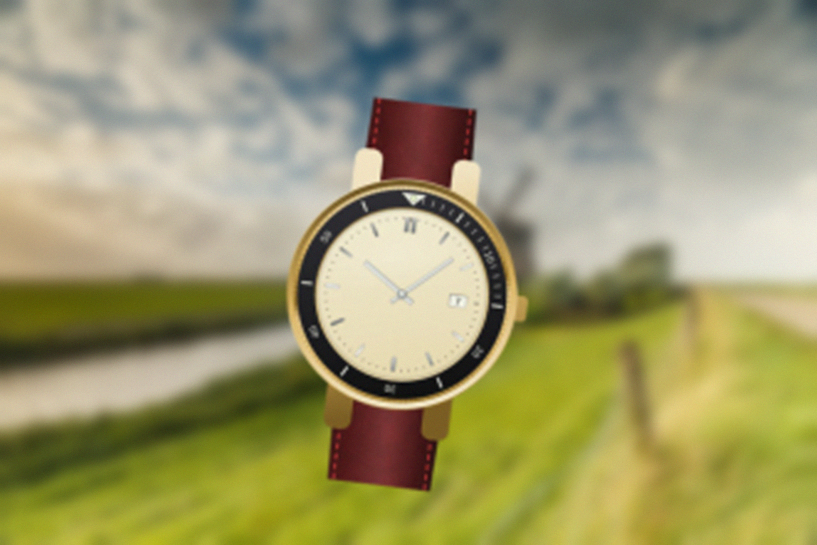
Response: **10:08**
